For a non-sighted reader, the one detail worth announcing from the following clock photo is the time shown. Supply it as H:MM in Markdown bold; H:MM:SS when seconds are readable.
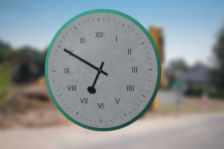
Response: **6:50**
